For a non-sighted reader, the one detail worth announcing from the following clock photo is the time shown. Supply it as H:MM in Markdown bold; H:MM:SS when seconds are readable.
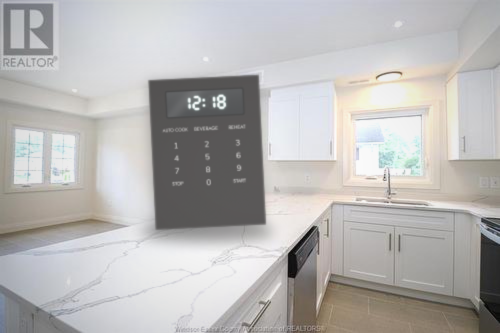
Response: **12:18**
